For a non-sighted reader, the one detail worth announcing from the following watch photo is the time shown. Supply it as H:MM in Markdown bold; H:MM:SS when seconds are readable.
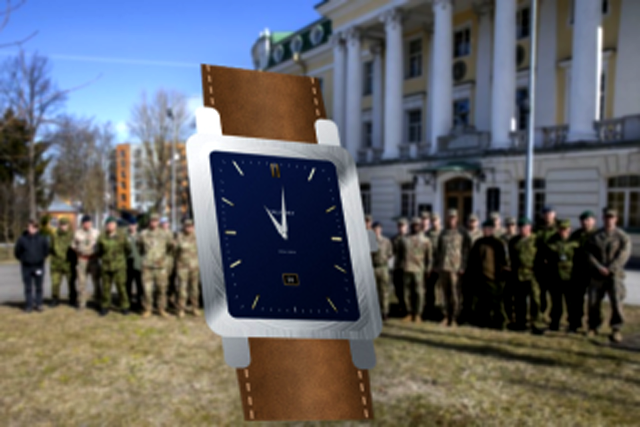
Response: **11:01**
